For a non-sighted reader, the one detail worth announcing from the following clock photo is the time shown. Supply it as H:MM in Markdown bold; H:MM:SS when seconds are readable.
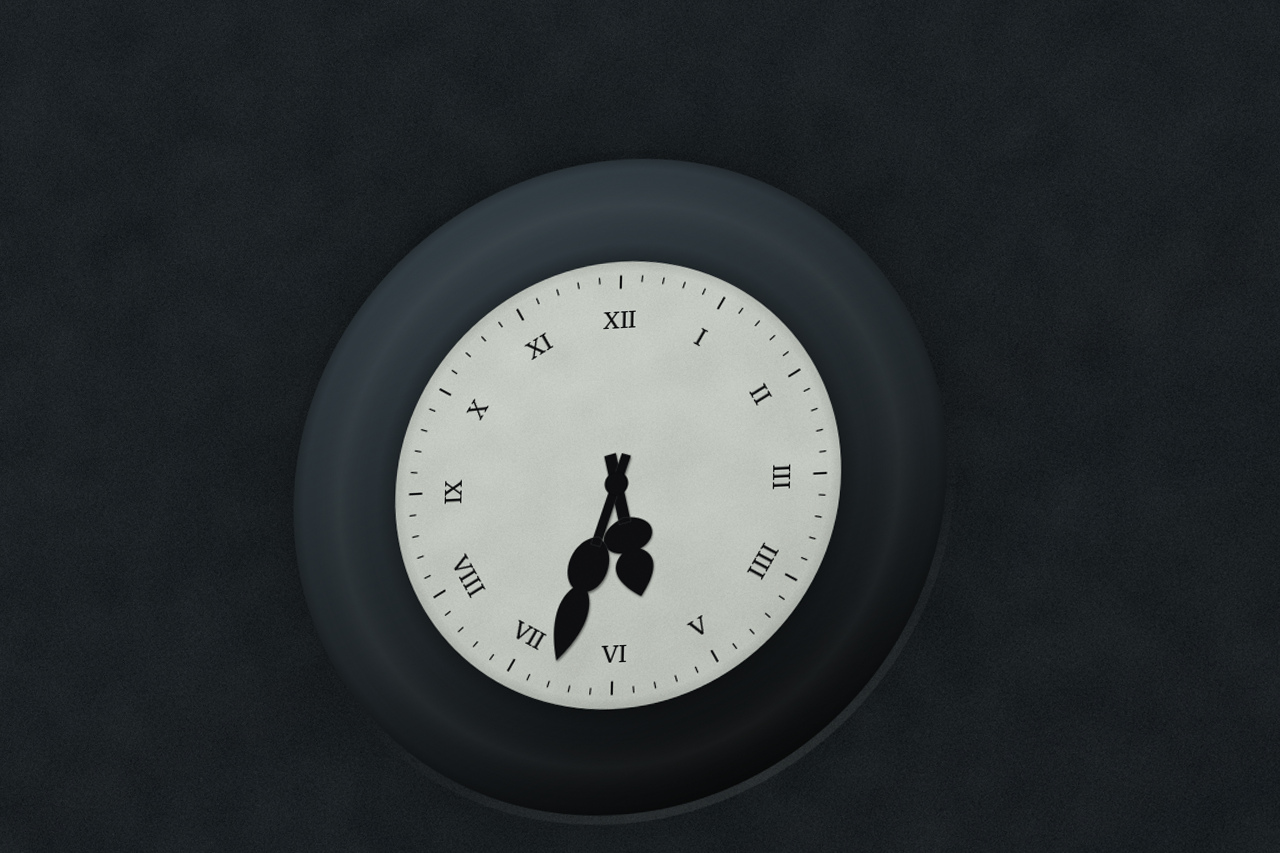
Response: **5:33**
